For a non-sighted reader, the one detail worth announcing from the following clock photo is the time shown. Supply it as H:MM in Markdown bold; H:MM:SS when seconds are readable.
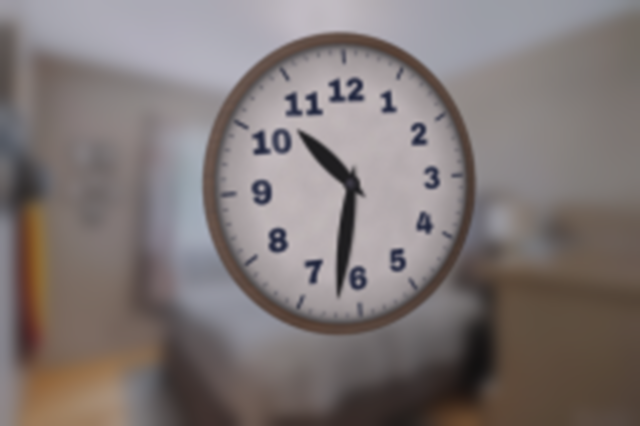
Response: **10:32**
